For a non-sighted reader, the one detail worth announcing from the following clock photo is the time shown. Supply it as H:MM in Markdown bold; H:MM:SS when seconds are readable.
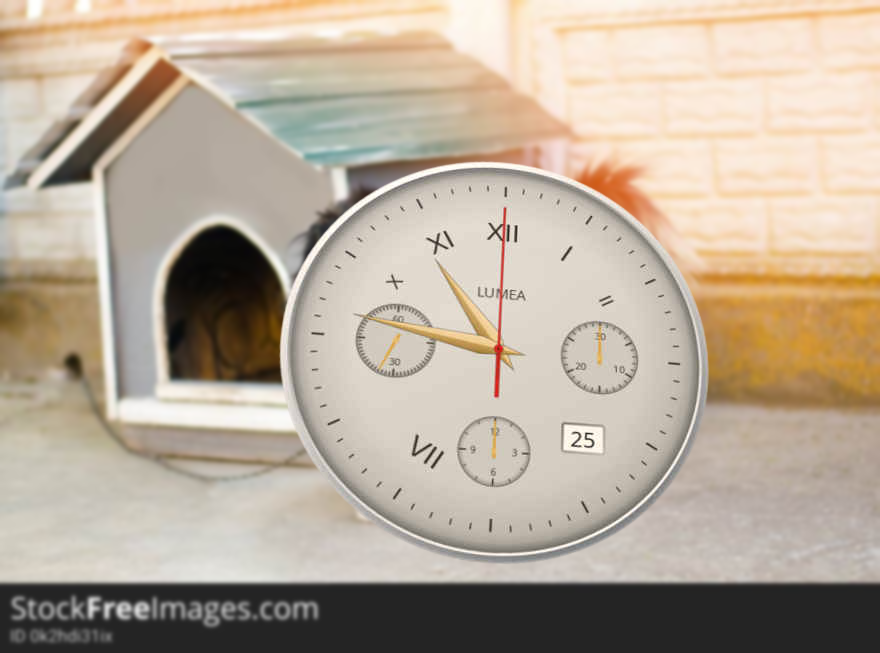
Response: **10:46:34**
